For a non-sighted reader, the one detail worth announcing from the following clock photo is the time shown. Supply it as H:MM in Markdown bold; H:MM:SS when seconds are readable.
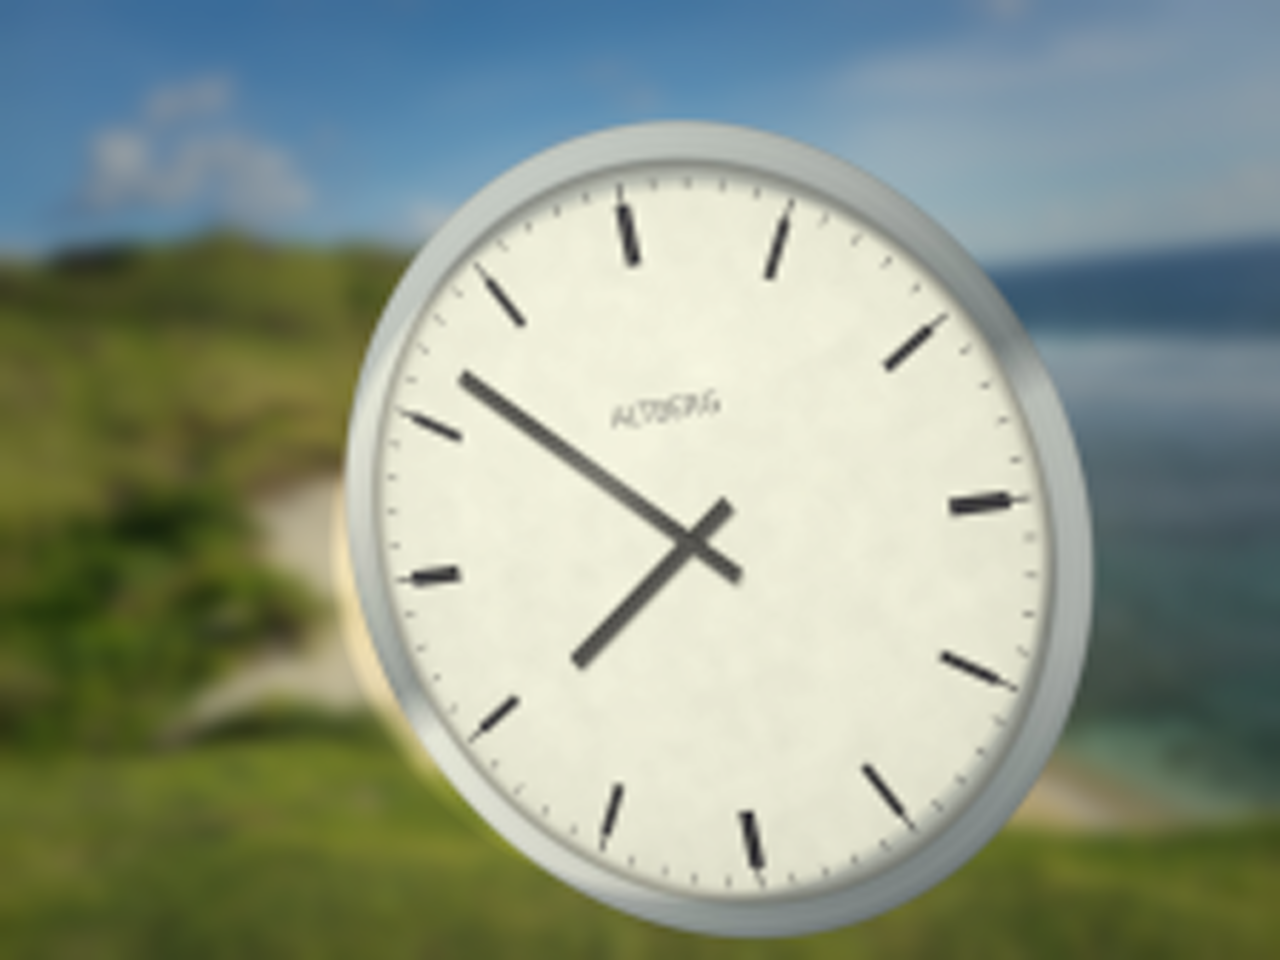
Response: **7:52**
